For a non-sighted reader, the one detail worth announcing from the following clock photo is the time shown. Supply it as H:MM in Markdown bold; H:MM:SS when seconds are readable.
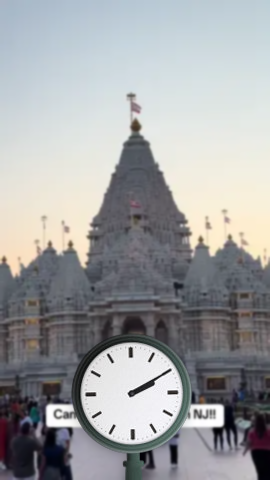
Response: **2:10**
